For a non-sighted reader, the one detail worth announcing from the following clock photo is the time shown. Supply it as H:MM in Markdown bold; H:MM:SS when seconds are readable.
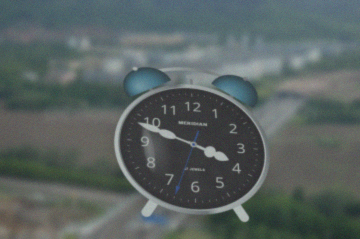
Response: **3:48:33**
